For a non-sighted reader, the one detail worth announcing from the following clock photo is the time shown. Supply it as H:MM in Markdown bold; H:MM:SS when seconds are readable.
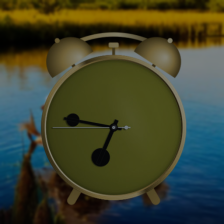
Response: **6:46:45**
